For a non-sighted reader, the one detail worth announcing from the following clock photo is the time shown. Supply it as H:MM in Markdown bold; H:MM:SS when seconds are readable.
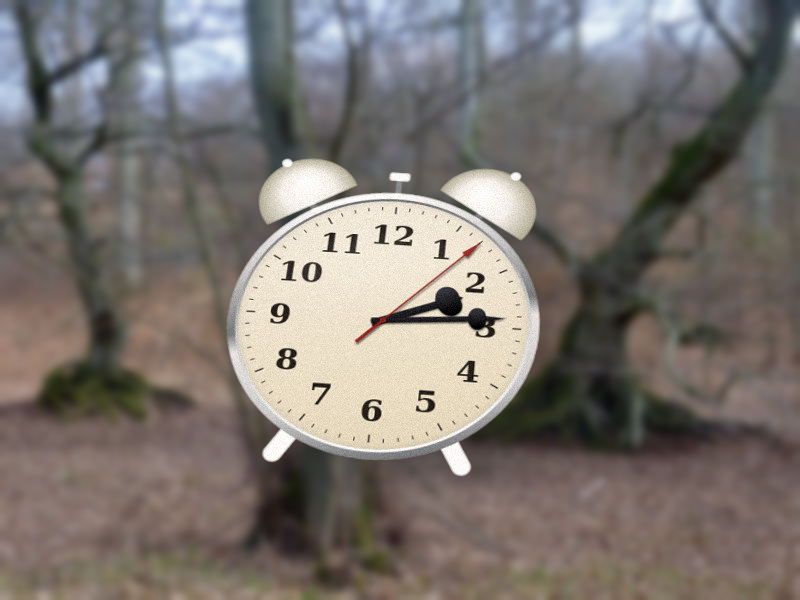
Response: **2:14:07**
